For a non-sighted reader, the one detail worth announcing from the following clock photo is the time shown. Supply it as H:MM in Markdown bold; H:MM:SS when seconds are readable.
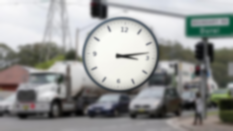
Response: **3:13**
